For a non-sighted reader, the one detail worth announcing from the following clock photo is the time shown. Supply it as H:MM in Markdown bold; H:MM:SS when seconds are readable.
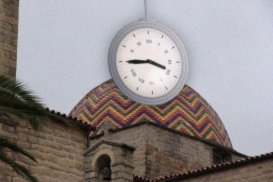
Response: **3:45**
